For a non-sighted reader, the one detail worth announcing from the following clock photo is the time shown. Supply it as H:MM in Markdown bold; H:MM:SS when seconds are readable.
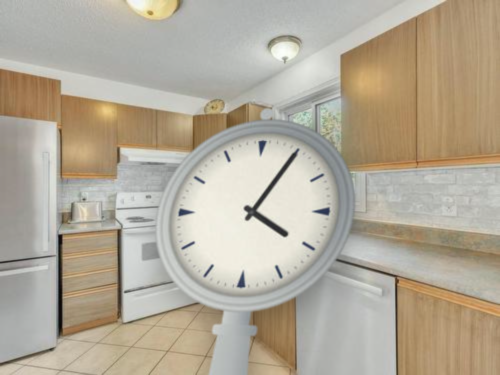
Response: **4:05**
